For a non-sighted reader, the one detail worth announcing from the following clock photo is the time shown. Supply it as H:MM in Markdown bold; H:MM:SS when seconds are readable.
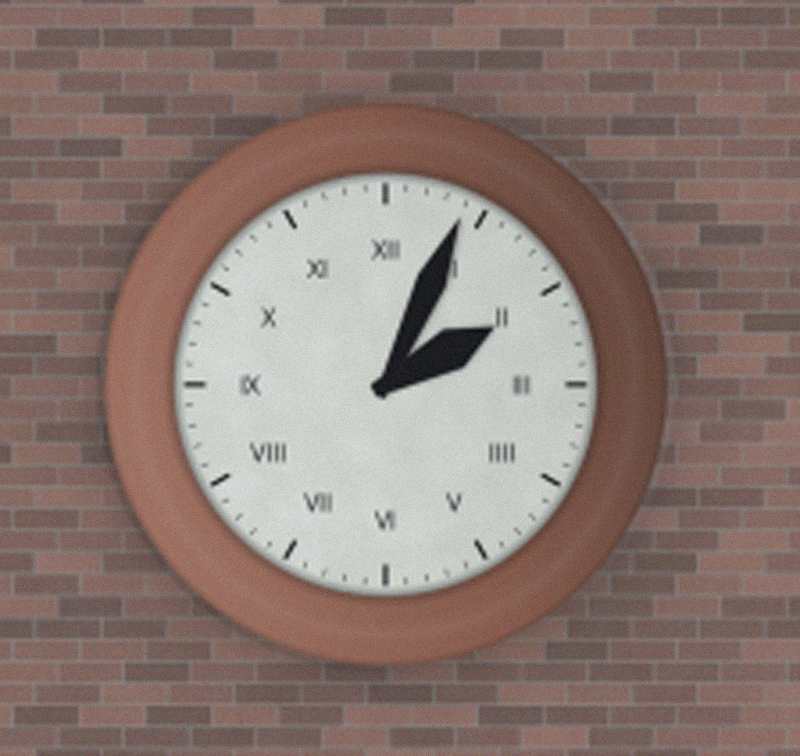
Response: **2:04**
